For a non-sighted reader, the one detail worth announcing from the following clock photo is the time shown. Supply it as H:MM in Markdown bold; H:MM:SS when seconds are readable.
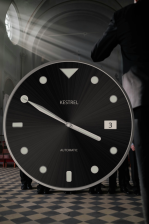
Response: **3:50**
